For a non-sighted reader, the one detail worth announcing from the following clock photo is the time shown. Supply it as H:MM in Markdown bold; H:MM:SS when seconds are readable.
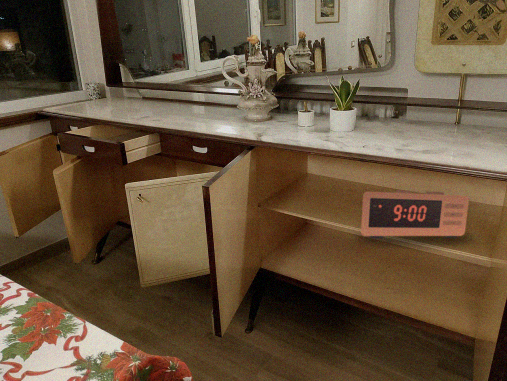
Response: **9:00**
